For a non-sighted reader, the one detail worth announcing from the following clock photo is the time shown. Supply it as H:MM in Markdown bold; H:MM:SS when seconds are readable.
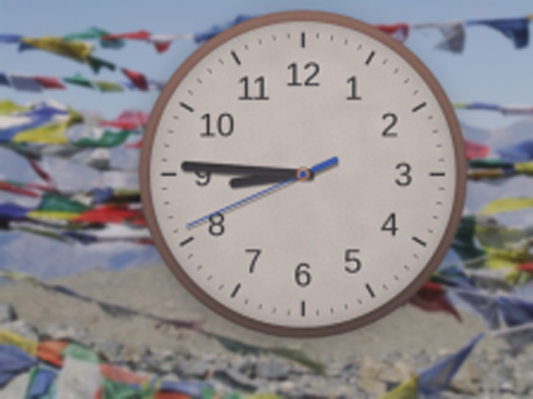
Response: **8:45:41**
